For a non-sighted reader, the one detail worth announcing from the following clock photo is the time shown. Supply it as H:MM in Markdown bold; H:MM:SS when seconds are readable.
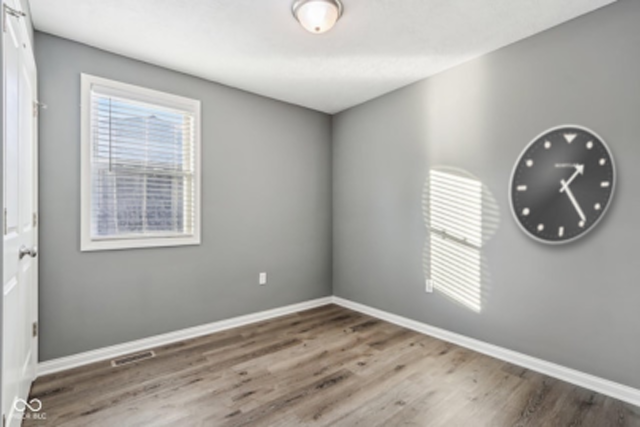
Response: **1:24**
